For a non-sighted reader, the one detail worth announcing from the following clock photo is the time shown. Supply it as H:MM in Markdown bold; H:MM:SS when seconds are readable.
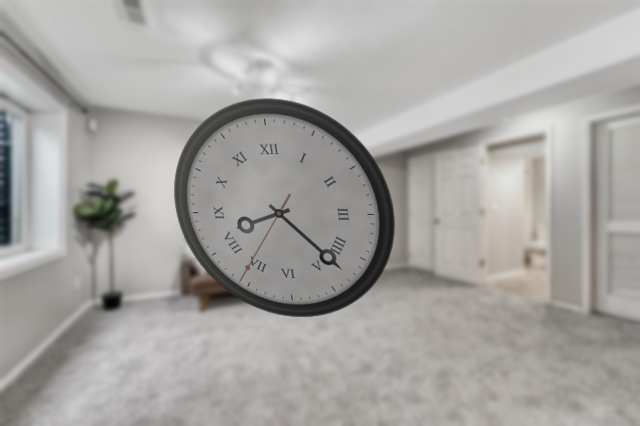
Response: **8:22:36**
